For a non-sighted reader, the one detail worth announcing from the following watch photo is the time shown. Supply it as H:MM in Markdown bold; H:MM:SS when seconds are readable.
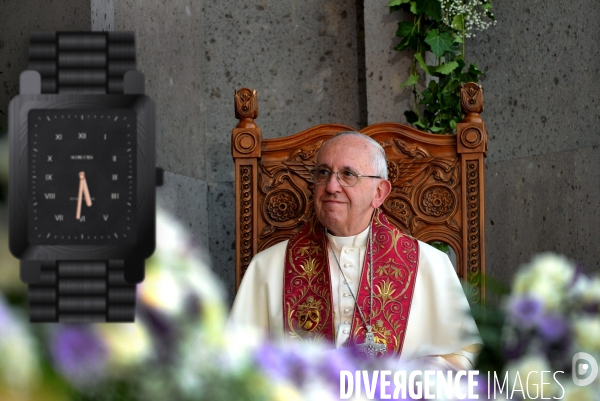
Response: **5:31**
